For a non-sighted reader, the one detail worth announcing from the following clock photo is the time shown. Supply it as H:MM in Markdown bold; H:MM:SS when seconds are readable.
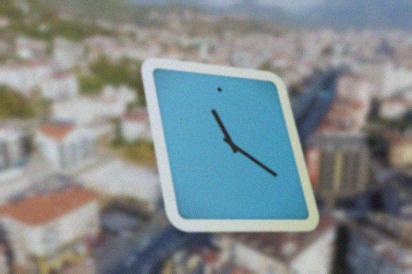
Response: **11:21**
